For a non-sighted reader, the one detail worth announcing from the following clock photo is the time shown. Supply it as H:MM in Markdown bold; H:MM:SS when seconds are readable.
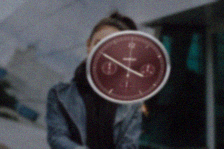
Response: **3:50**
